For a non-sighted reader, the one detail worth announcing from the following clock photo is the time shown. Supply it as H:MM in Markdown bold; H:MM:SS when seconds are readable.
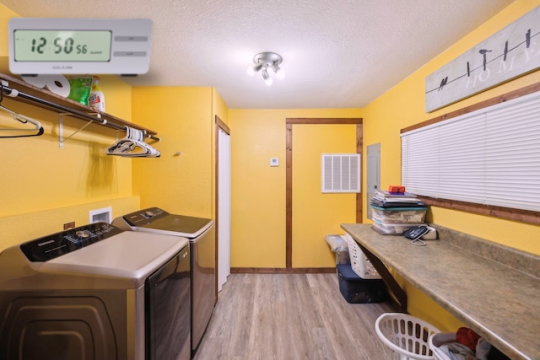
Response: **12:50:56**
